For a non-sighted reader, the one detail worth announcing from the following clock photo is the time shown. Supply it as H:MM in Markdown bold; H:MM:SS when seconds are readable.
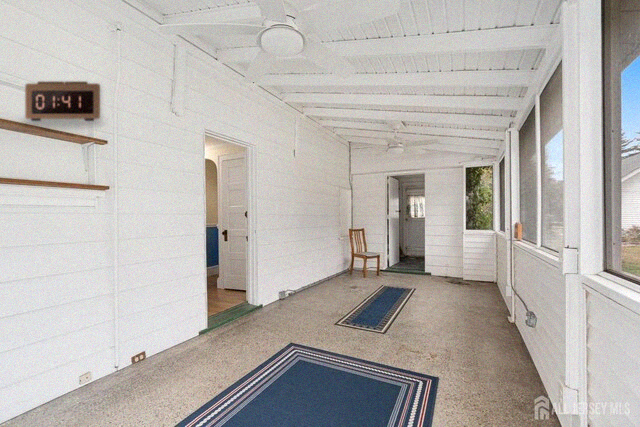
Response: **1:41**
